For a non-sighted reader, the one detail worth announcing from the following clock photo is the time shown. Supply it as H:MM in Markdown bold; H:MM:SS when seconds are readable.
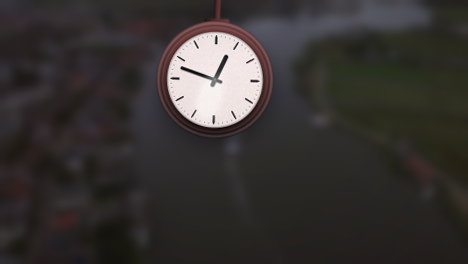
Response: **12:48**
